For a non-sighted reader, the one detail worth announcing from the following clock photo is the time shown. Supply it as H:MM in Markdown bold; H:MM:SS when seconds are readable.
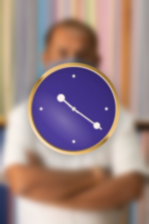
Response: **10:21**
